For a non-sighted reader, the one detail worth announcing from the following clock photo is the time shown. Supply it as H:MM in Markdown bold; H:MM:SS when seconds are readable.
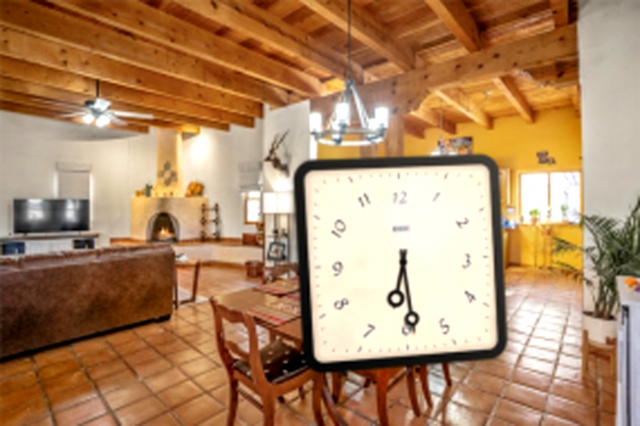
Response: **6:29**
